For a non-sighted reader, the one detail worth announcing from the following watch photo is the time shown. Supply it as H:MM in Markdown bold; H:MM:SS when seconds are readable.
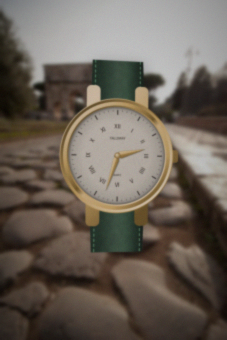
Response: **2:33**
